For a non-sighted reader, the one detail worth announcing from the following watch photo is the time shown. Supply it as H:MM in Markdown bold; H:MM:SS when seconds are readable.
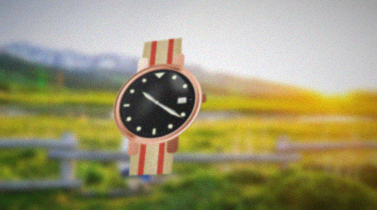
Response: **10:21**
